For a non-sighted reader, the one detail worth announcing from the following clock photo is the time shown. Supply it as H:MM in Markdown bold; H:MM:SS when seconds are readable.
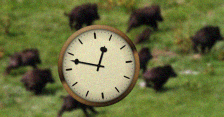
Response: **12:48**
